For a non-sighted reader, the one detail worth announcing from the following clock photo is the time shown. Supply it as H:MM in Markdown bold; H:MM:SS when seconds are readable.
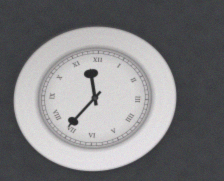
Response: **11:36**
